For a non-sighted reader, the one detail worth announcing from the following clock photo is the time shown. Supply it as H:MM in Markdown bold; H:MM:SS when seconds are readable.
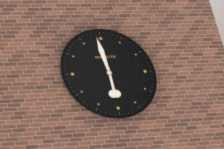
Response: **5:59**
